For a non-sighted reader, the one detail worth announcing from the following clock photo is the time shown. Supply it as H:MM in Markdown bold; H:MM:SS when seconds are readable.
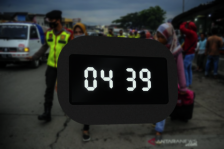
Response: **4:39**
